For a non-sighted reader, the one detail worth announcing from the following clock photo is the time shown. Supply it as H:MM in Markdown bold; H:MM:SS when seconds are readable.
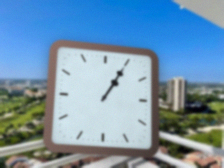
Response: **1:05**
